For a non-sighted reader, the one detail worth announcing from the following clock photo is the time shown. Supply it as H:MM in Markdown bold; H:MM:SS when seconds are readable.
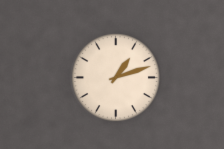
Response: **1:12**
